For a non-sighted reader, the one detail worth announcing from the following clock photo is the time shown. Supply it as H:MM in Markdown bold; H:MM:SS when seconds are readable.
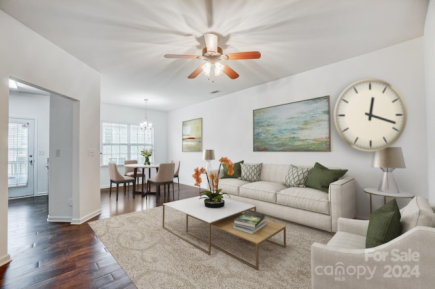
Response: **12:18**
